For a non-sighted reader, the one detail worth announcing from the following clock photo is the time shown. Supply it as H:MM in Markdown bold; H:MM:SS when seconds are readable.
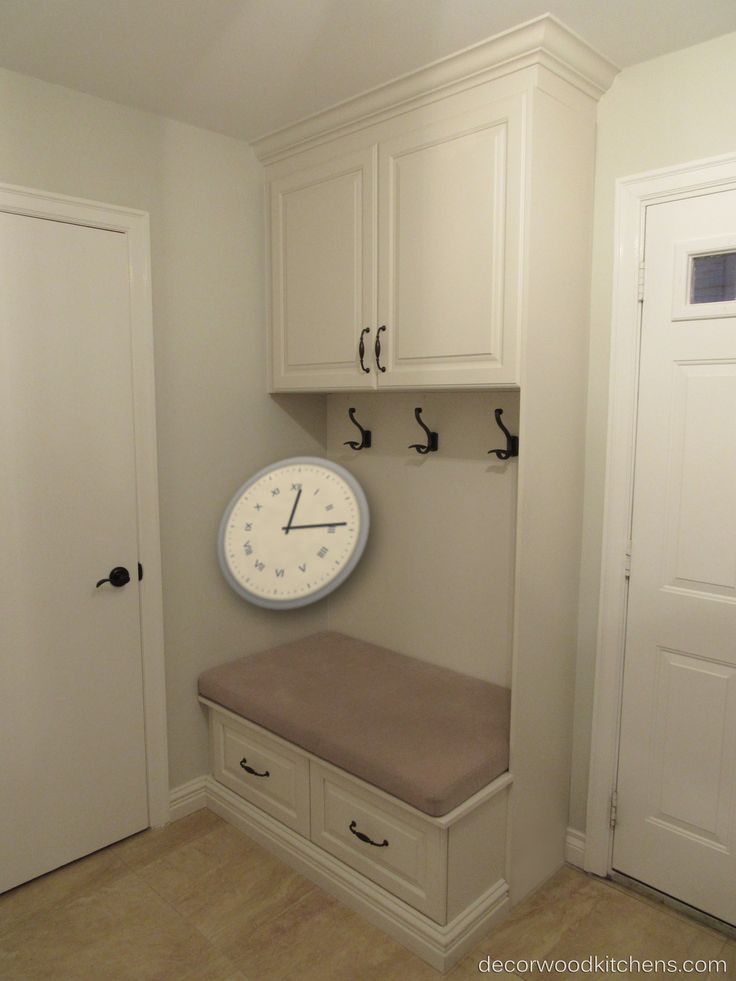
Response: **12:14**
